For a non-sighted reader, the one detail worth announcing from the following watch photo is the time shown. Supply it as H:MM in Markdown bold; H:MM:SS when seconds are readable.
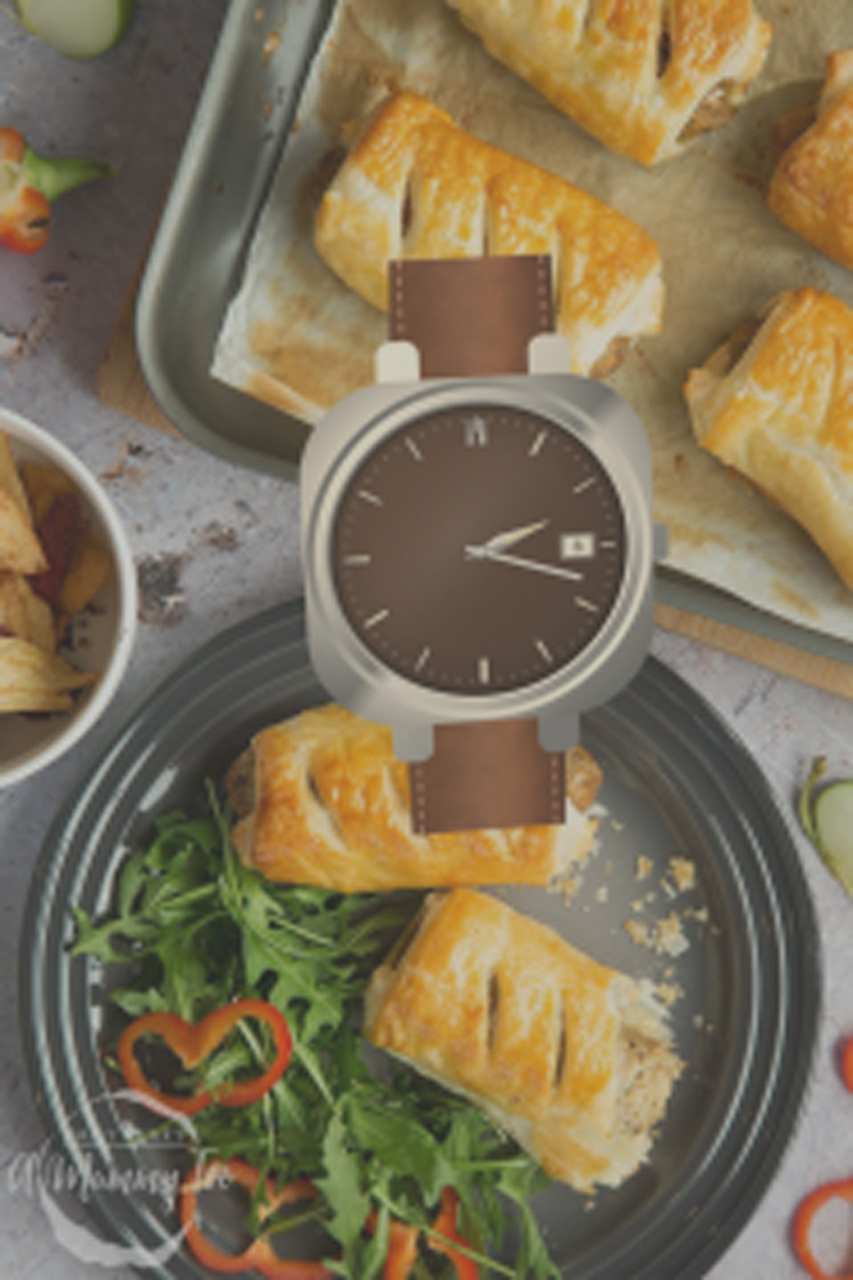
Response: **2:18**
